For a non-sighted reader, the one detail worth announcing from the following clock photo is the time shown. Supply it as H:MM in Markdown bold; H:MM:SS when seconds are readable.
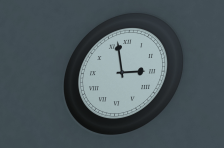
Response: **2:57**
